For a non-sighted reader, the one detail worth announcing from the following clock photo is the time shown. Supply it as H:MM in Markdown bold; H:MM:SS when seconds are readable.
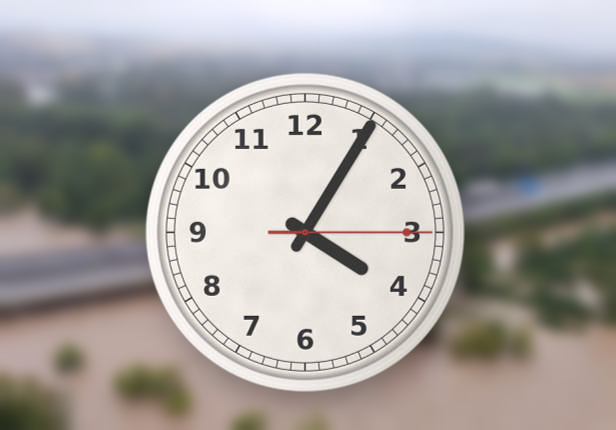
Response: **4:05:15**
